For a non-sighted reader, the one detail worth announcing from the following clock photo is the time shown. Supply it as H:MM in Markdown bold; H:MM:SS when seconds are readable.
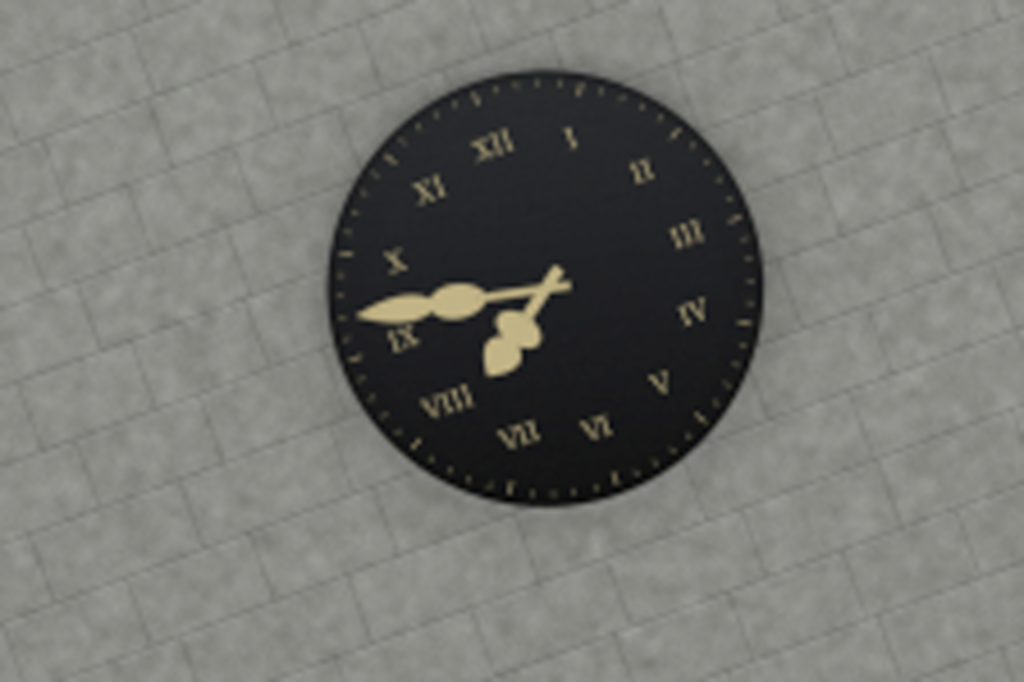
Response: **7:47**
